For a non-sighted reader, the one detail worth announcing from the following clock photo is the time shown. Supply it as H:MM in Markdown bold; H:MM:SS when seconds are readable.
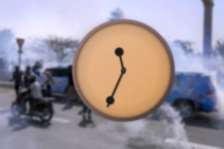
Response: **11:34**
